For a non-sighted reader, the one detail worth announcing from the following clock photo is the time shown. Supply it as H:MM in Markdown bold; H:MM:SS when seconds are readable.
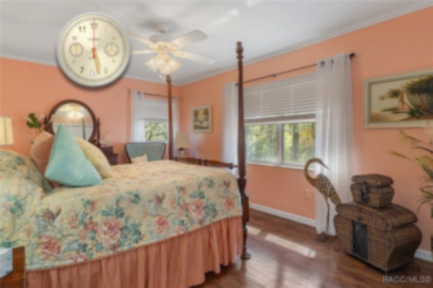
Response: **5:28**
